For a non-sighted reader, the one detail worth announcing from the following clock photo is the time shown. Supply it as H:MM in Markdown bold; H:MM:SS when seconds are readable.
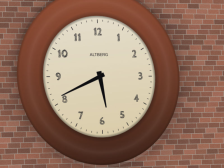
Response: **5:41**
